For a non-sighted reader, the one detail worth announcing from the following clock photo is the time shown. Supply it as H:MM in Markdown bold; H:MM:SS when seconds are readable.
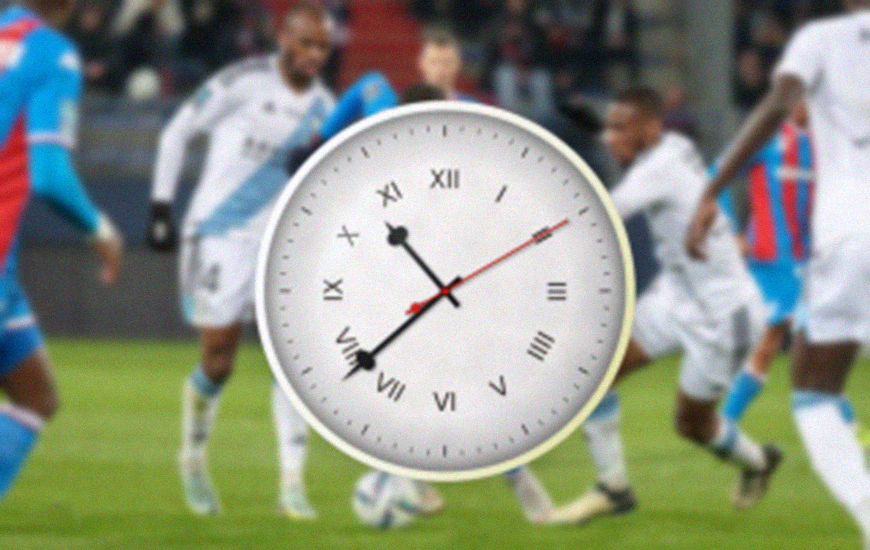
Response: **10:38:10**
